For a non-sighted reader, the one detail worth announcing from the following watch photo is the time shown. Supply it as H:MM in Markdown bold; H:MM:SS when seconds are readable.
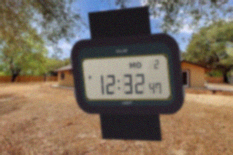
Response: **12:32**
